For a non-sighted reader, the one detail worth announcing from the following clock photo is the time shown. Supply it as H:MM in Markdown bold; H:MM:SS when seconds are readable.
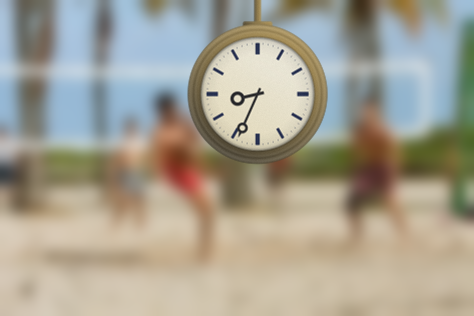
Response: **8:34**
